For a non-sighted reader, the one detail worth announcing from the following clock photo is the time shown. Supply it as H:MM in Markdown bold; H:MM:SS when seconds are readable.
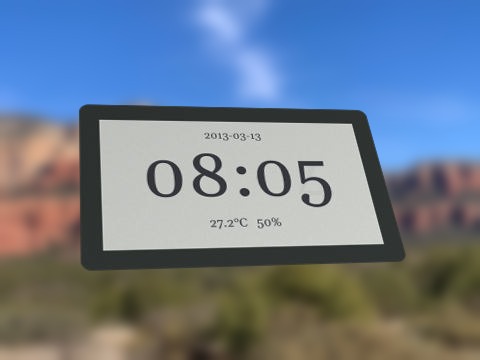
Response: **8:05**
